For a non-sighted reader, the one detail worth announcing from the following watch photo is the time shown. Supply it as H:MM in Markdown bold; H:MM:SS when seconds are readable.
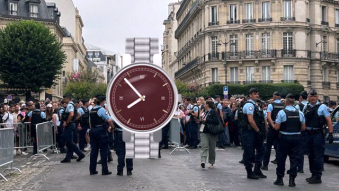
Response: **7:53**
